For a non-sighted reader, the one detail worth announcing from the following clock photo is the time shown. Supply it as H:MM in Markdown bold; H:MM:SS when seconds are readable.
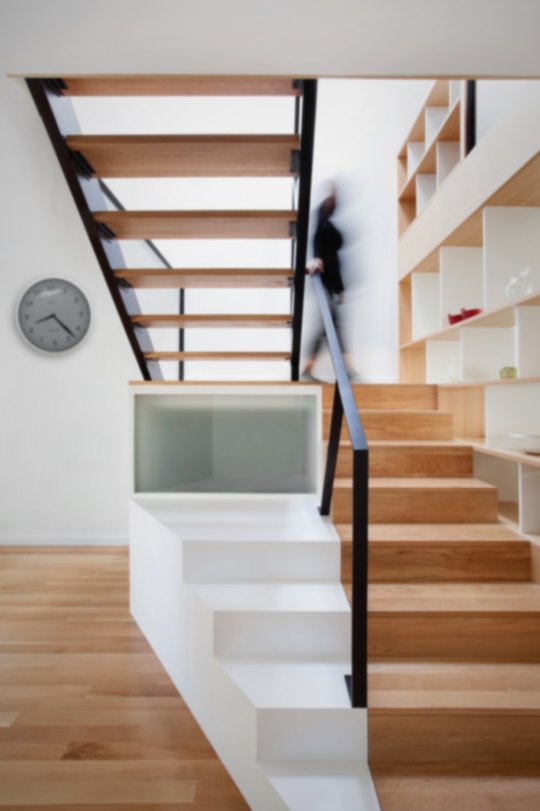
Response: **8:23**
